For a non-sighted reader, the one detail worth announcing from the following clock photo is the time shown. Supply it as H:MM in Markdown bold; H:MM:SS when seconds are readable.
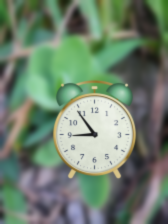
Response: **8:54**
